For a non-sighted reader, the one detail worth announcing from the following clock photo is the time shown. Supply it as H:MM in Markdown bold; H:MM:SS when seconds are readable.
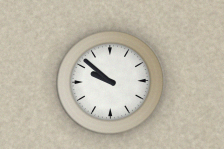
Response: **9:52**
